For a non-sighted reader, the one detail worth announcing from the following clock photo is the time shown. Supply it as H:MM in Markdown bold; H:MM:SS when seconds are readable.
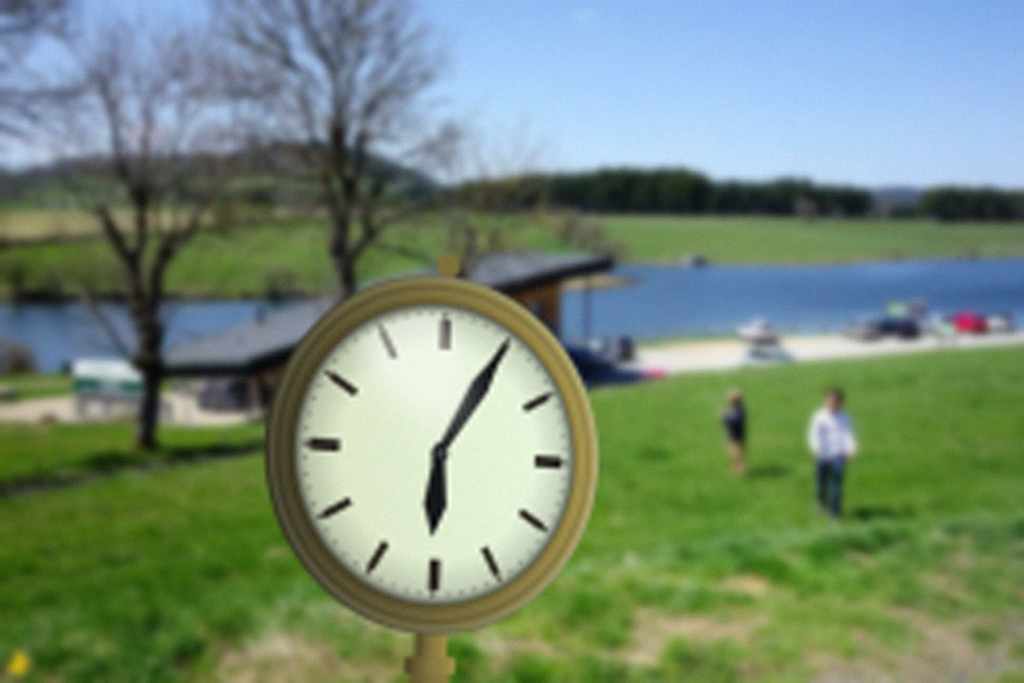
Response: **6:05**
